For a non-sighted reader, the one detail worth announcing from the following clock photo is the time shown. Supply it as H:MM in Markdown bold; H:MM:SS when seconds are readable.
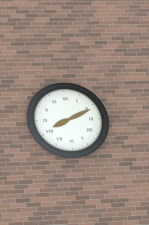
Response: **8:11**
